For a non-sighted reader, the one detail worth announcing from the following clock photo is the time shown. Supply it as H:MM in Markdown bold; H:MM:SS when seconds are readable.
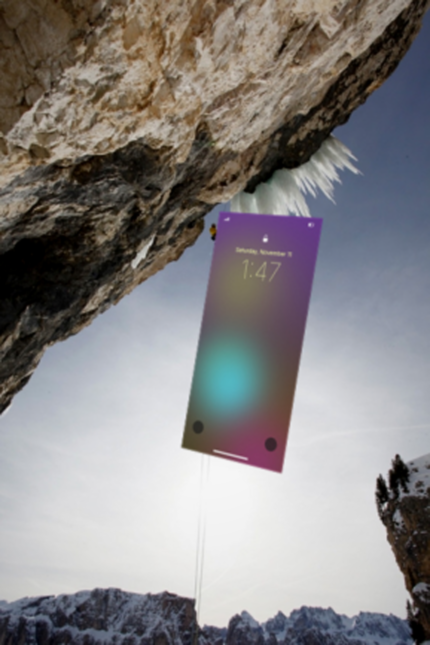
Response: **1:47**
